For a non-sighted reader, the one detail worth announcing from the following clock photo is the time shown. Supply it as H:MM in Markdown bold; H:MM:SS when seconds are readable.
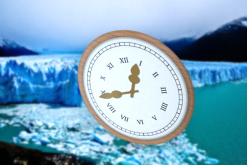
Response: **12:44**
